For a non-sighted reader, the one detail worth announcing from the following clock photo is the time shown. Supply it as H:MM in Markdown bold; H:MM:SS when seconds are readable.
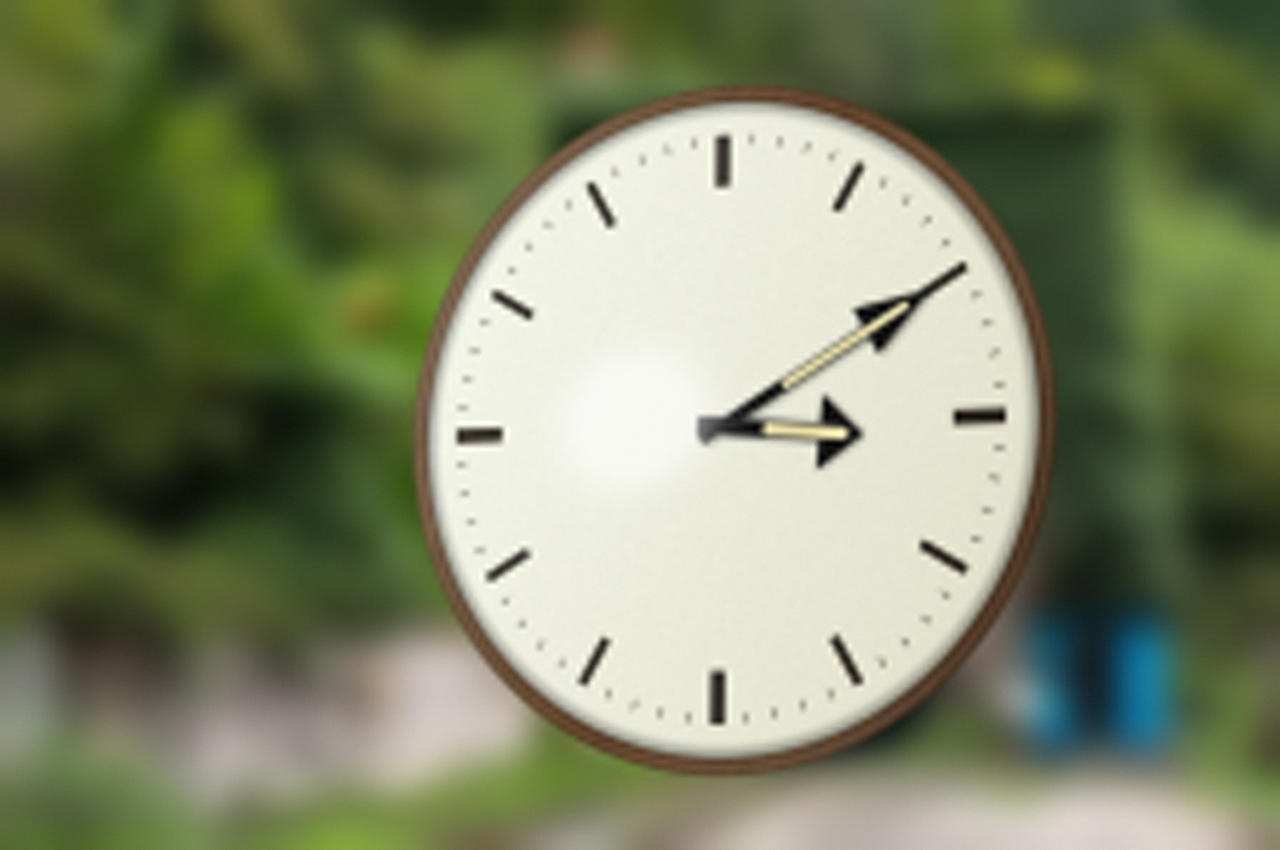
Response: **3:10**
